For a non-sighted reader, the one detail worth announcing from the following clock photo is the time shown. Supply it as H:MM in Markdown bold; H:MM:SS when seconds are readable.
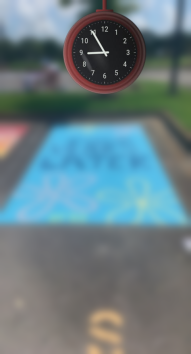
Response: **8:55**
